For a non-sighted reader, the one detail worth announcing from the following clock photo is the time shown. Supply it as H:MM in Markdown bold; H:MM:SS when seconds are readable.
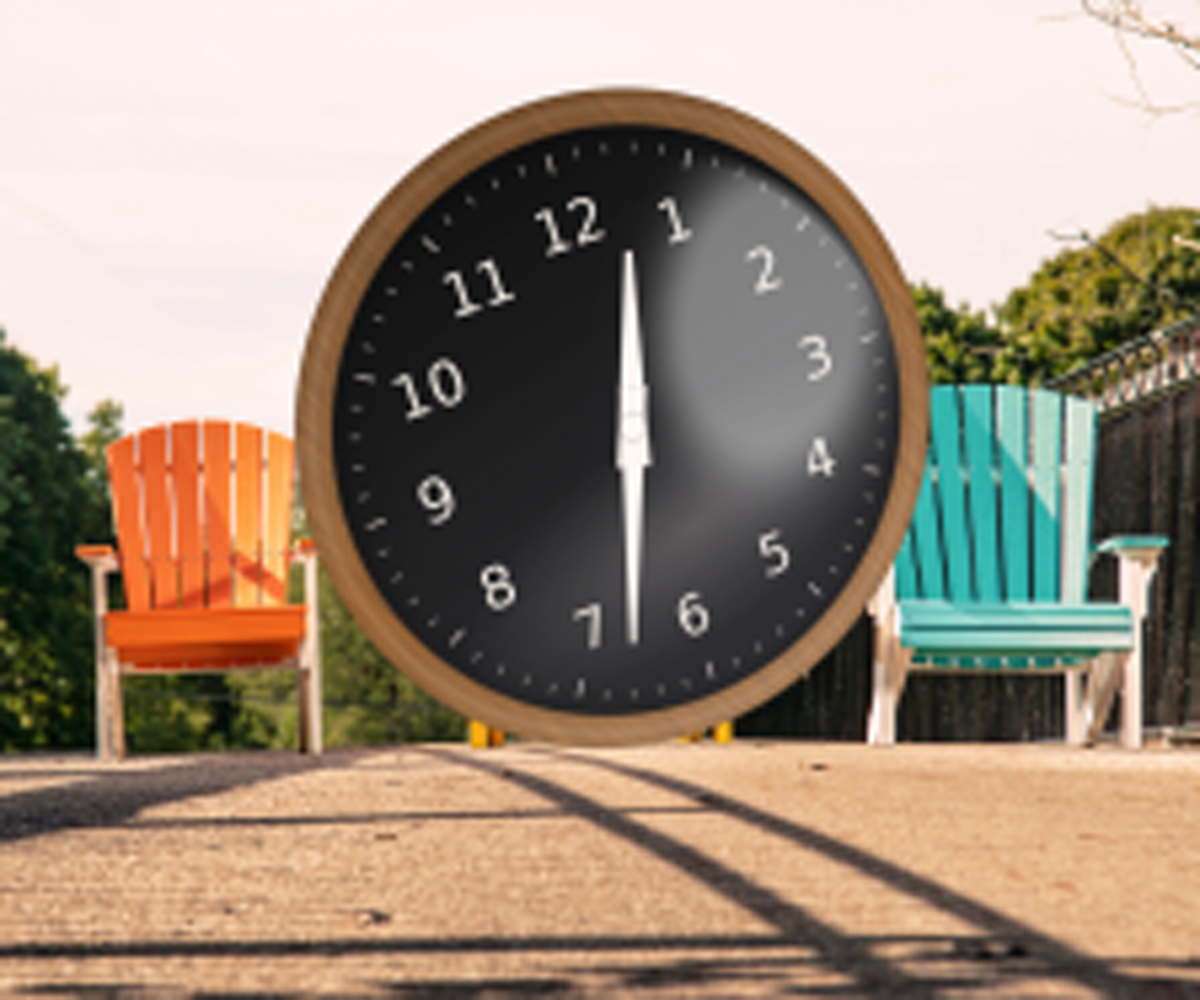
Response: **12:33**
